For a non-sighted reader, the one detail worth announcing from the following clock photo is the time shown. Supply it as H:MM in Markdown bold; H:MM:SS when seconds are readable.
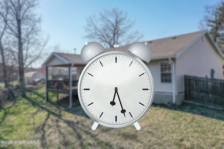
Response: **6:27**
